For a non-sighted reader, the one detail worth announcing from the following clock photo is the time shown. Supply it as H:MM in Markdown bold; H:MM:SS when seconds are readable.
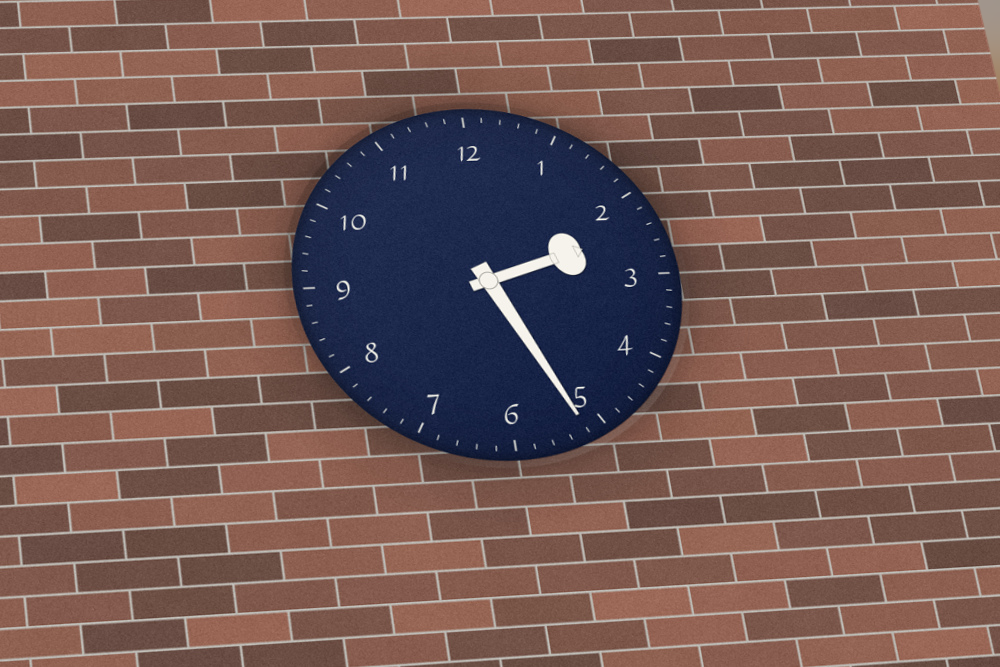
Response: **2:26**
